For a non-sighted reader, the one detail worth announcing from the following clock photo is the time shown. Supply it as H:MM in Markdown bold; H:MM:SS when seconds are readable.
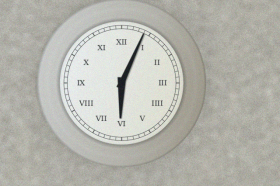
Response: **6:04**
